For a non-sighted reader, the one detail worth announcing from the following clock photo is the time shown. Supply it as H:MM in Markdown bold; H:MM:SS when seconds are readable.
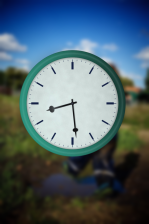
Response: **8:29**
